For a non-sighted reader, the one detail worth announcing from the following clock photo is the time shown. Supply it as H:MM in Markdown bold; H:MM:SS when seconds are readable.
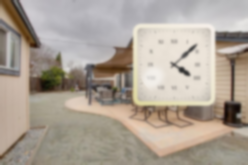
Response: **4:08**
